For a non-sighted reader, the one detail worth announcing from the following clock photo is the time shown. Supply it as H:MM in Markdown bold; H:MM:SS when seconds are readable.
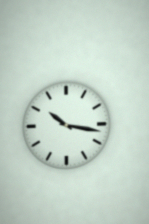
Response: **10:17**
